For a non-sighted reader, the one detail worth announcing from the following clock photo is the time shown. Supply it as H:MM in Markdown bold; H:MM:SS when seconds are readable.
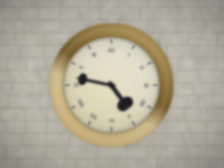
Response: **4:47**
